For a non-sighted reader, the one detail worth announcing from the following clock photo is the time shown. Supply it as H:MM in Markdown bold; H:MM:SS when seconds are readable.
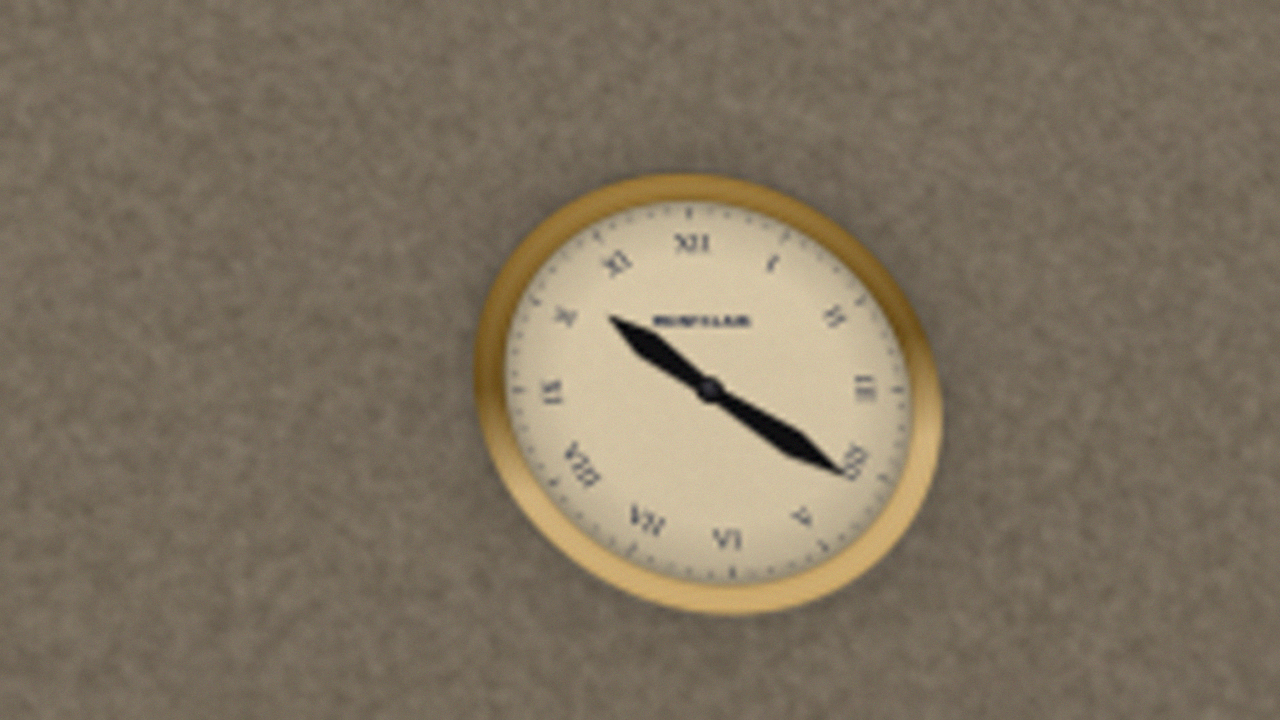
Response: **10:21**
